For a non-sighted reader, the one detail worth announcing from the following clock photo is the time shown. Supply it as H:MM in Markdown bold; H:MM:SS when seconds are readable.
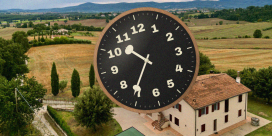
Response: **10:36**
